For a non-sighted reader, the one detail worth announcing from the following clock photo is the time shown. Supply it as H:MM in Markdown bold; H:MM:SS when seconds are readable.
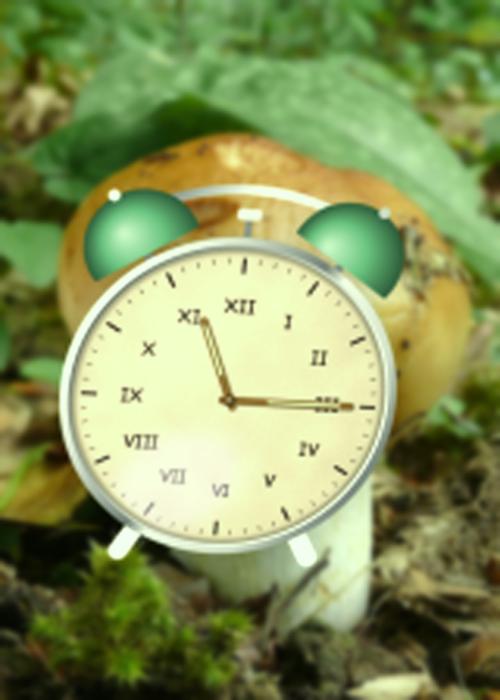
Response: **11:15**
